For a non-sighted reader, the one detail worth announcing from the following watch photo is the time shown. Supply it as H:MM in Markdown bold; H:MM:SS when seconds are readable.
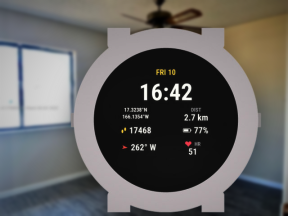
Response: **16:42**
